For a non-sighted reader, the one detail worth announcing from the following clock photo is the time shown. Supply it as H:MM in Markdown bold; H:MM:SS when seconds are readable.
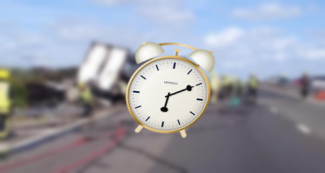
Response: **6:10**
